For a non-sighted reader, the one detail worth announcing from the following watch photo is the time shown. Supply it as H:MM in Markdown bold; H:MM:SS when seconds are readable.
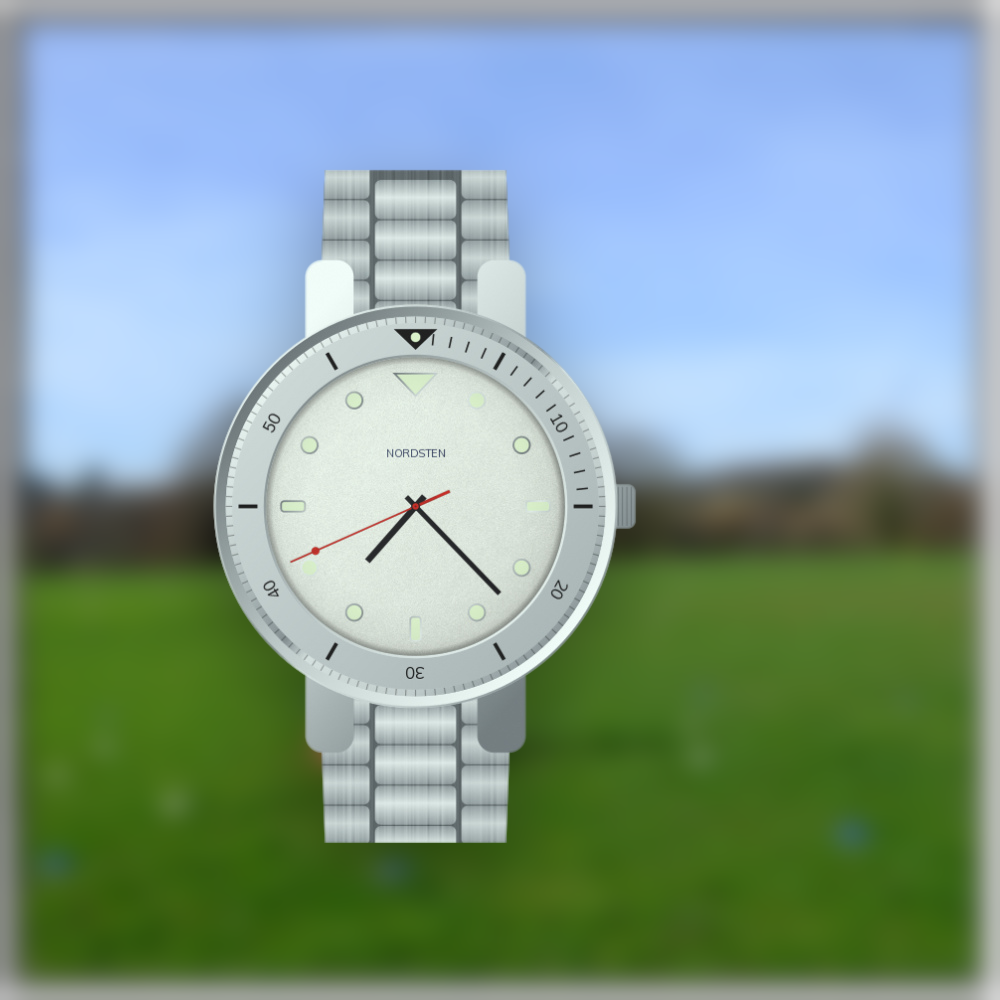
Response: **7:22:41**
